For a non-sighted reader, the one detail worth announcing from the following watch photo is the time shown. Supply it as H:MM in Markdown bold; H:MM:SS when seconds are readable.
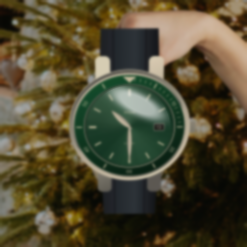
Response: **10:30**
